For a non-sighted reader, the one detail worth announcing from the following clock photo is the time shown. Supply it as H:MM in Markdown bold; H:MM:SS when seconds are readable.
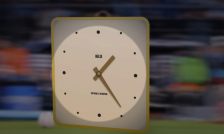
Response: **1:24**
